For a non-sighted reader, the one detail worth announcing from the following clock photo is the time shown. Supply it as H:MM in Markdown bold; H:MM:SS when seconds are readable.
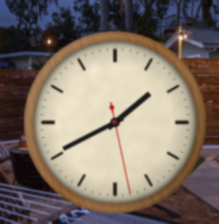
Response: **1:40:28**
